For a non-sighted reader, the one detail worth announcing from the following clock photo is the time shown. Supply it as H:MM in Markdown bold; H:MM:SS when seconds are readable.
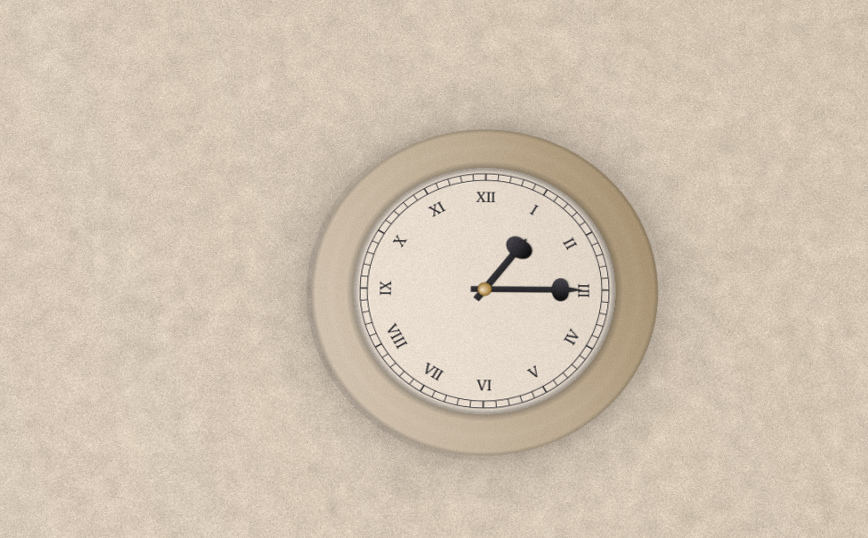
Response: **1:15**
